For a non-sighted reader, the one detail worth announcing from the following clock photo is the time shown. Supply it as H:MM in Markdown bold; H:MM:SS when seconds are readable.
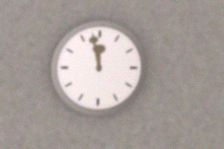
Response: **11:58**
